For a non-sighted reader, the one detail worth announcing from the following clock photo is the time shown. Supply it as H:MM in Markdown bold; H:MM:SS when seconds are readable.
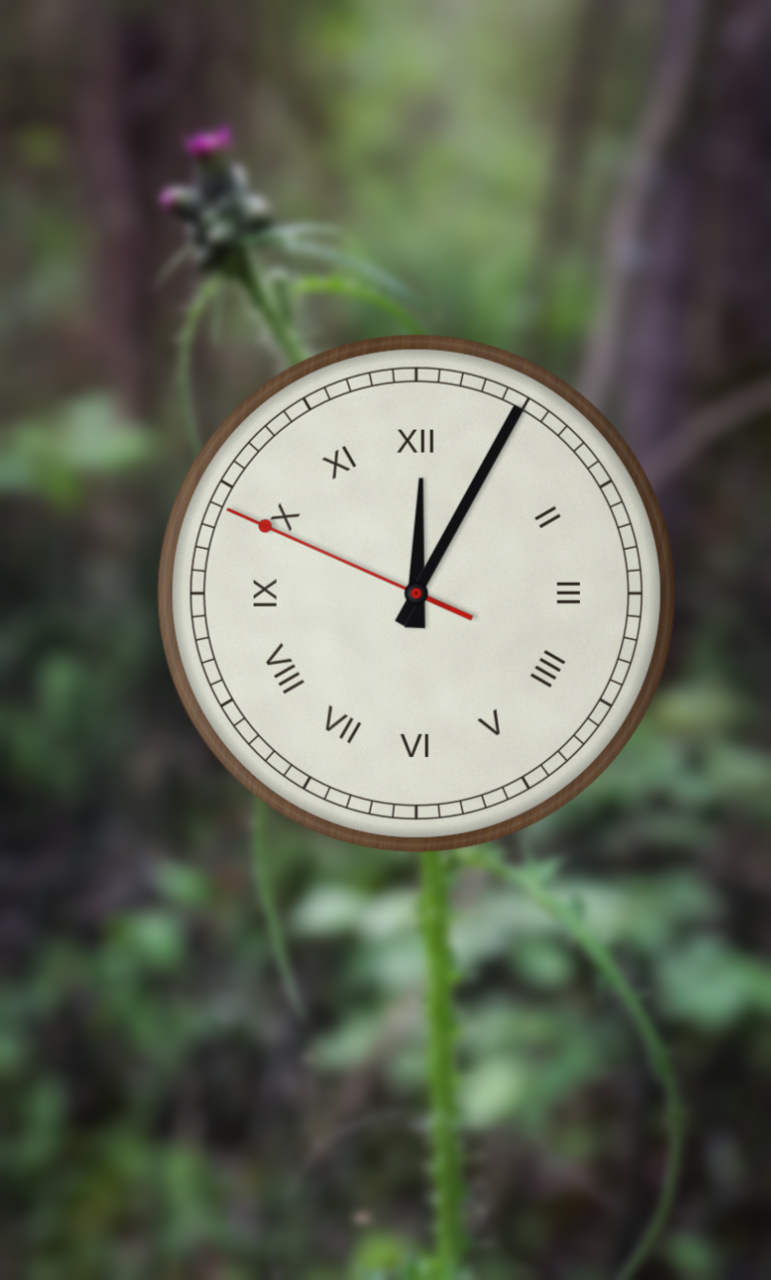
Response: **12:04:49**
